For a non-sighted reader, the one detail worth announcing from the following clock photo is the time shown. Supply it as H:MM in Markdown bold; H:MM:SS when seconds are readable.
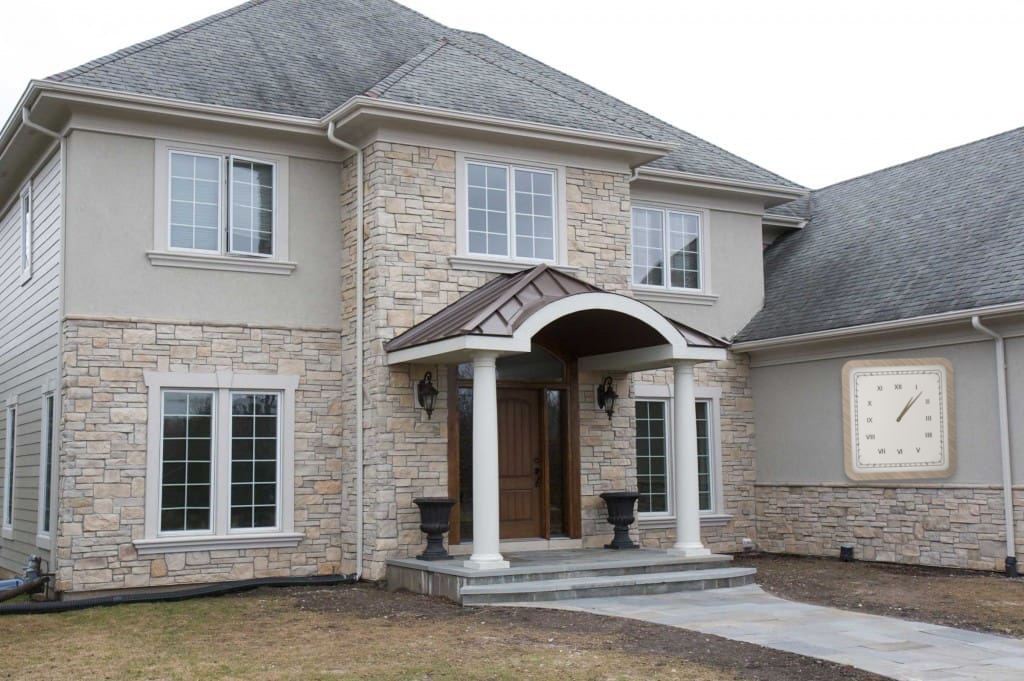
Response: **1:07**
